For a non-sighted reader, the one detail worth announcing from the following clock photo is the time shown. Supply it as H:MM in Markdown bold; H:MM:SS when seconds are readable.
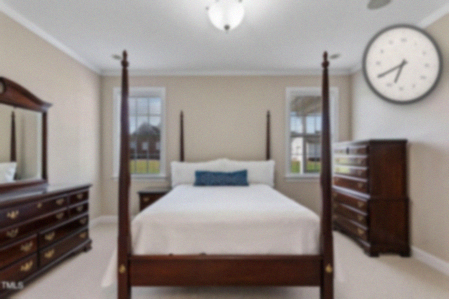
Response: **6:40**
